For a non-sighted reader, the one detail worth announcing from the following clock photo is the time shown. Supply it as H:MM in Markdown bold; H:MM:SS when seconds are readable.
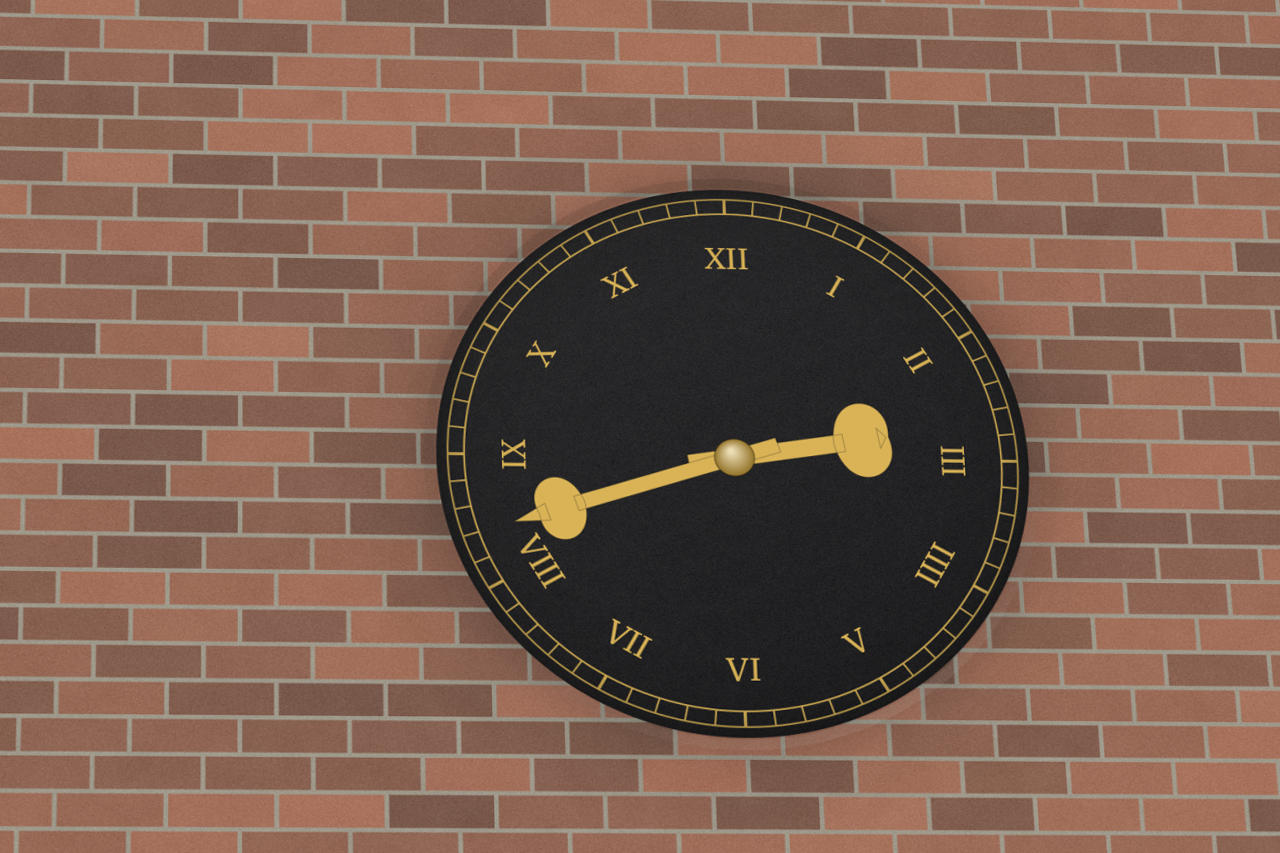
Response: **2:42**
